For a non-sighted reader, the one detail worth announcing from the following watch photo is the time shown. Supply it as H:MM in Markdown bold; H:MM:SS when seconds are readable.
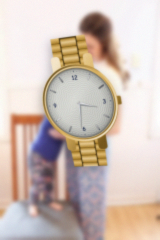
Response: **3:31**
